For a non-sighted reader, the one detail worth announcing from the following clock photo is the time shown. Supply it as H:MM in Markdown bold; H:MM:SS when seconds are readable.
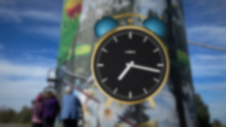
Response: **7:17**
